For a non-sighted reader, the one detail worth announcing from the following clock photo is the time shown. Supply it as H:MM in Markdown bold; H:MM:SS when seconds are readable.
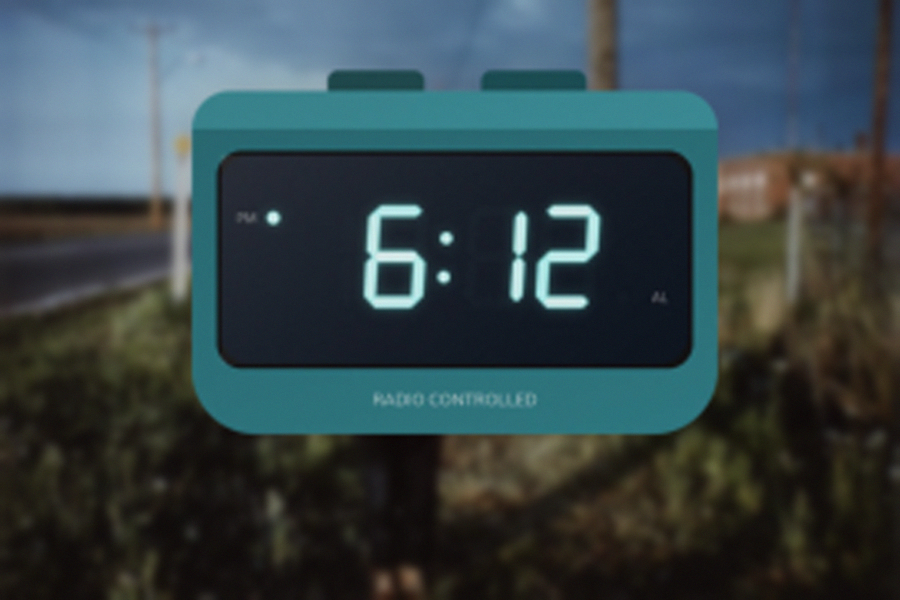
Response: **6:12**
